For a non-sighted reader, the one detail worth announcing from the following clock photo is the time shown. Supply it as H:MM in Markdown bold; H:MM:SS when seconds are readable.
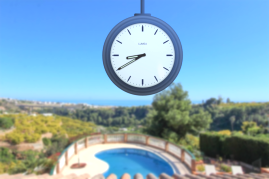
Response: **8:40**
